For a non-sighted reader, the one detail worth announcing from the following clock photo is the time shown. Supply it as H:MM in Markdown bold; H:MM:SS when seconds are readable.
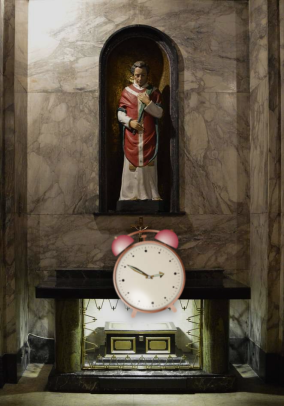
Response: **2:51**
